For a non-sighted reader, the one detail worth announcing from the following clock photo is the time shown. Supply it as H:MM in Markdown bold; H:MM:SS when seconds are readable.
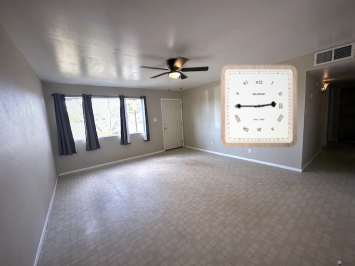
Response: **2:45**
